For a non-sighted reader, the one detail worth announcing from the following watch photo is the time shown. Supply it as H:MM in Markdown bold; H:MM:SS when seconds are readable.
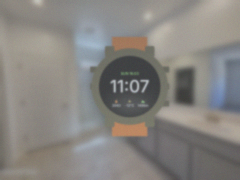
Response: **11:07**
